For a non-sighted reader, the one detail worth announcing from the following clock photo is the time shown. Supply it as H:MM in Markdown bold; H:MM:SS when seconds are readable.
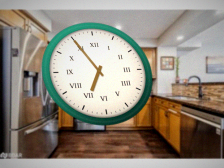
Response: **6:55**
